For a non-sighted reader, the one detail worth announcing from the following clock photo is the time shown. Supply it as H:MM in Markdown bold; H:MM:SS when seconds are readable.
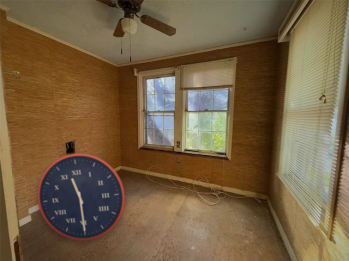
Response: **11:30**
